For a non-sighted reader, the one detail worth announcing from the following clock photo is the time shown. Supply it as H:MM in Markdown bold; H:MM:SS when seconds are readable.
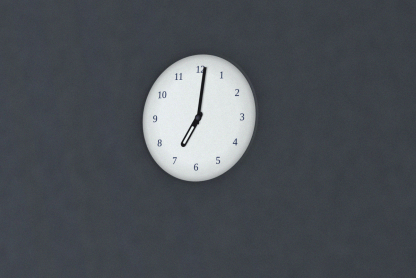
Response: **7:01**
